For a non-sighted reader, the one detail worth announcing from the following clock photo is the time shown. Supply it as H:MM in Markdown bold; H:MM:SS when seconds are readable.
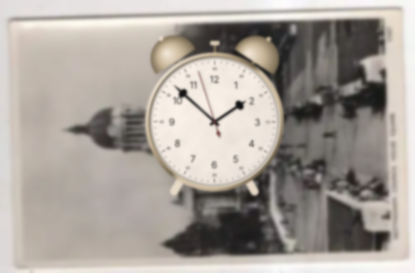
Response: **1:51:57**
